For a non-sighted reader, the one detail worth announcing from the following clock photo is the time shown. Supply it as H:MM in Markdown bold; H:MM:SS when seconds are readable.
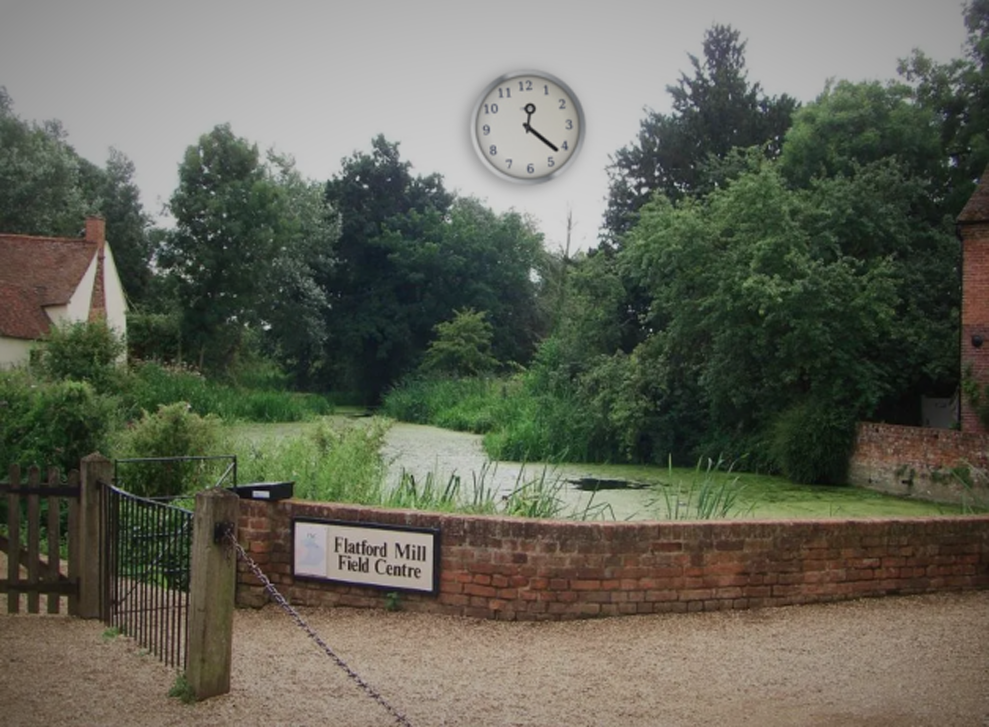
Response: **12:22**
